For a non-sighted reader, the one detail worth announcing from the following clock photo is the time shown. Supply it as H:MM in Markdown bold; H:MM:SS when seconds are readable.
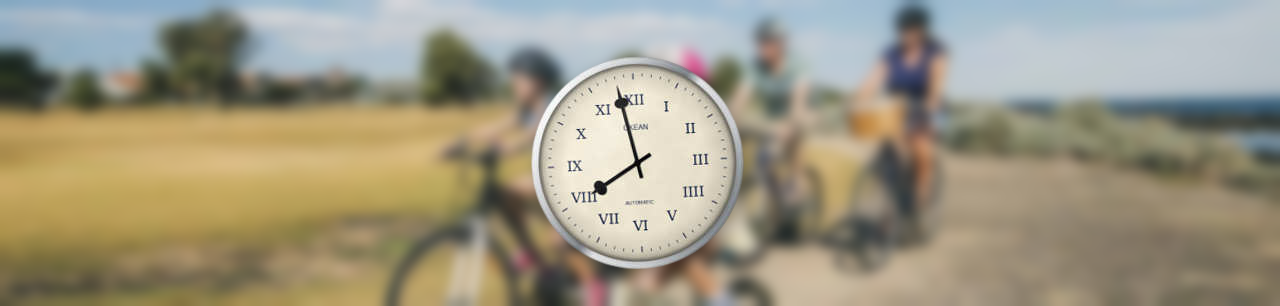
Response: **7:58**
